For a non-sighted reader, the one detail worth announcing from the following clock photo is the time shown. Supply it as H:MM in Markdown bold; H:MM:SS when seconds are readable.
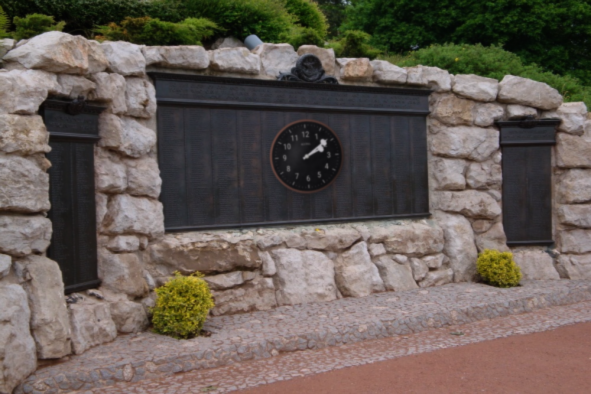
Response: **2:09**
